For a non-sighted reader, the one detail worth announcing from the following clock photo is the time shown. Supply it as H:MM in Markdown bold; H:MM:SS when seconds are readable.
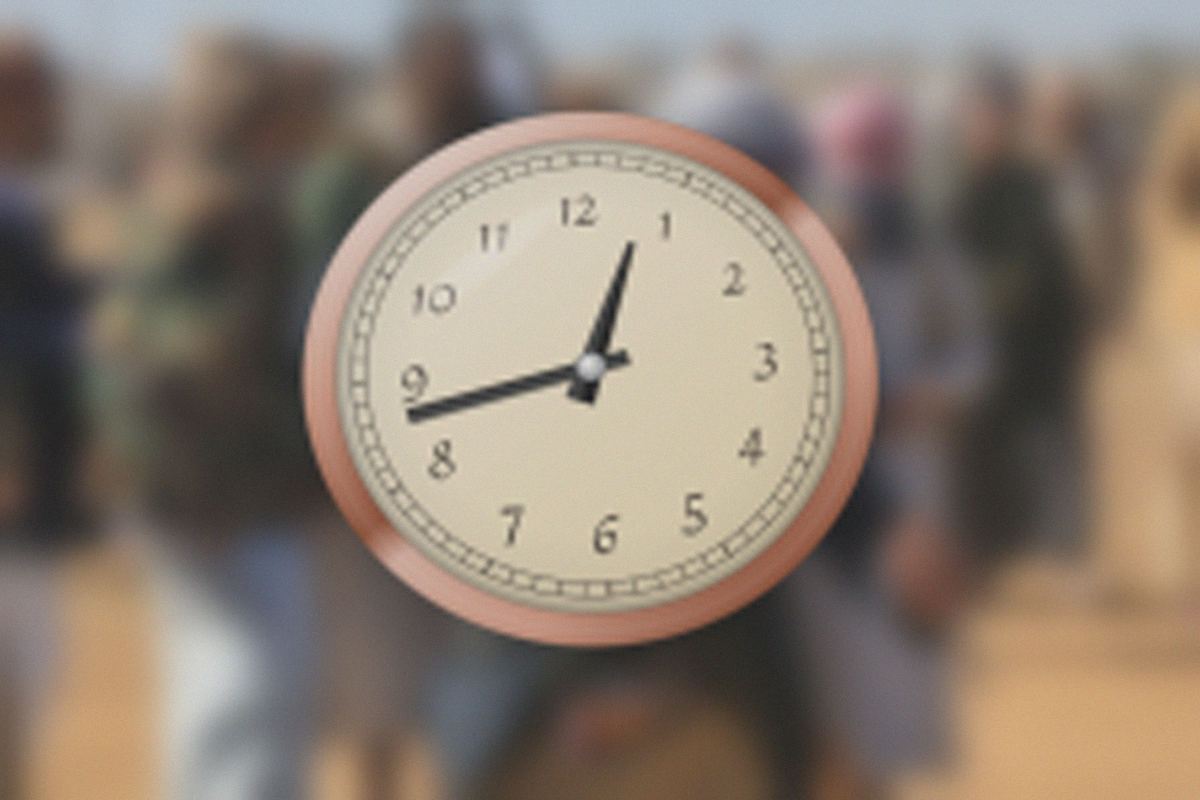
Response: **12:43**
